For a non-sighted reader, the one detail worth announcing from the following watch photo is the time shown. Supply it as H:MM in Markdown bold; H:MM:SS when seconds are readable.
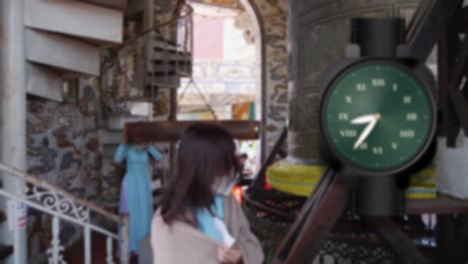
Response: **8:36**
